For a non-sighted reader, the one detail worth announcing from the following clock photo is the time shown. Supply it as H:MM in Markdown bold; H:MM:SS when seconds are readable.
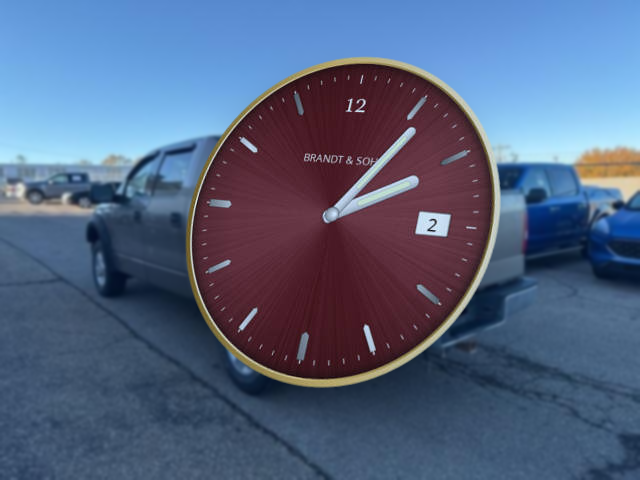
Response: **2:06**
